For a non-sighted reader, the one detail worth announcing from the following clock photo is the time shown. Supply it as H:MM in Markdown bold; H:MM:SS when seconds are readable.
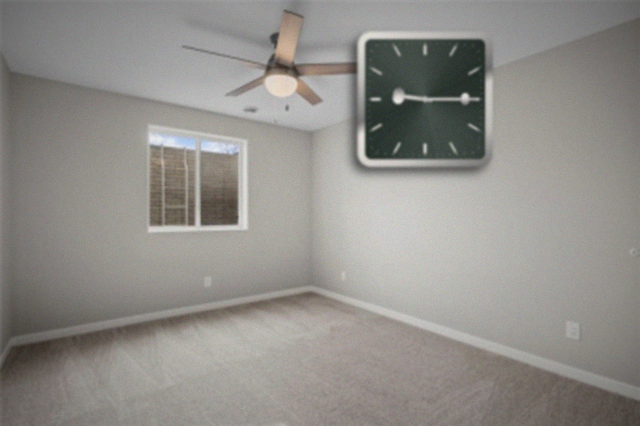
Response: **9:15**
